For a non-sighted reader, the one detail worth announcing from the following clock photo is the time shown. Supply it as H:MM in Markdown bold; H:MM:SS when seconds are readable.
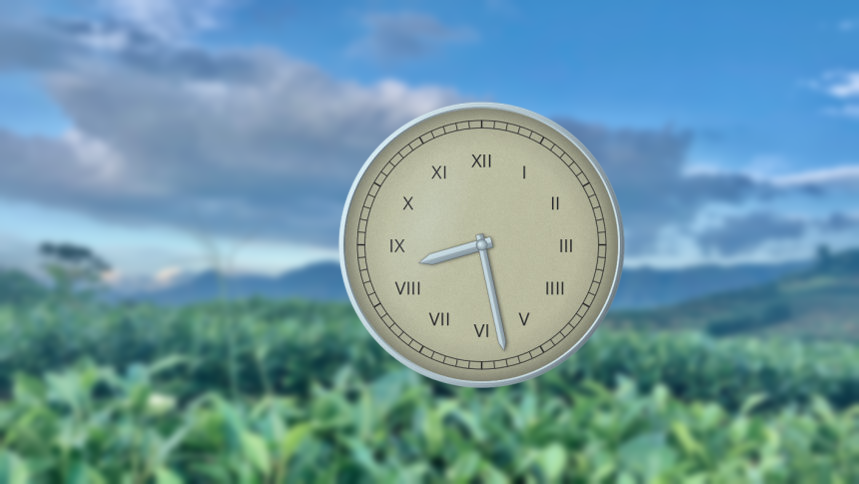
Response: **8:28**
